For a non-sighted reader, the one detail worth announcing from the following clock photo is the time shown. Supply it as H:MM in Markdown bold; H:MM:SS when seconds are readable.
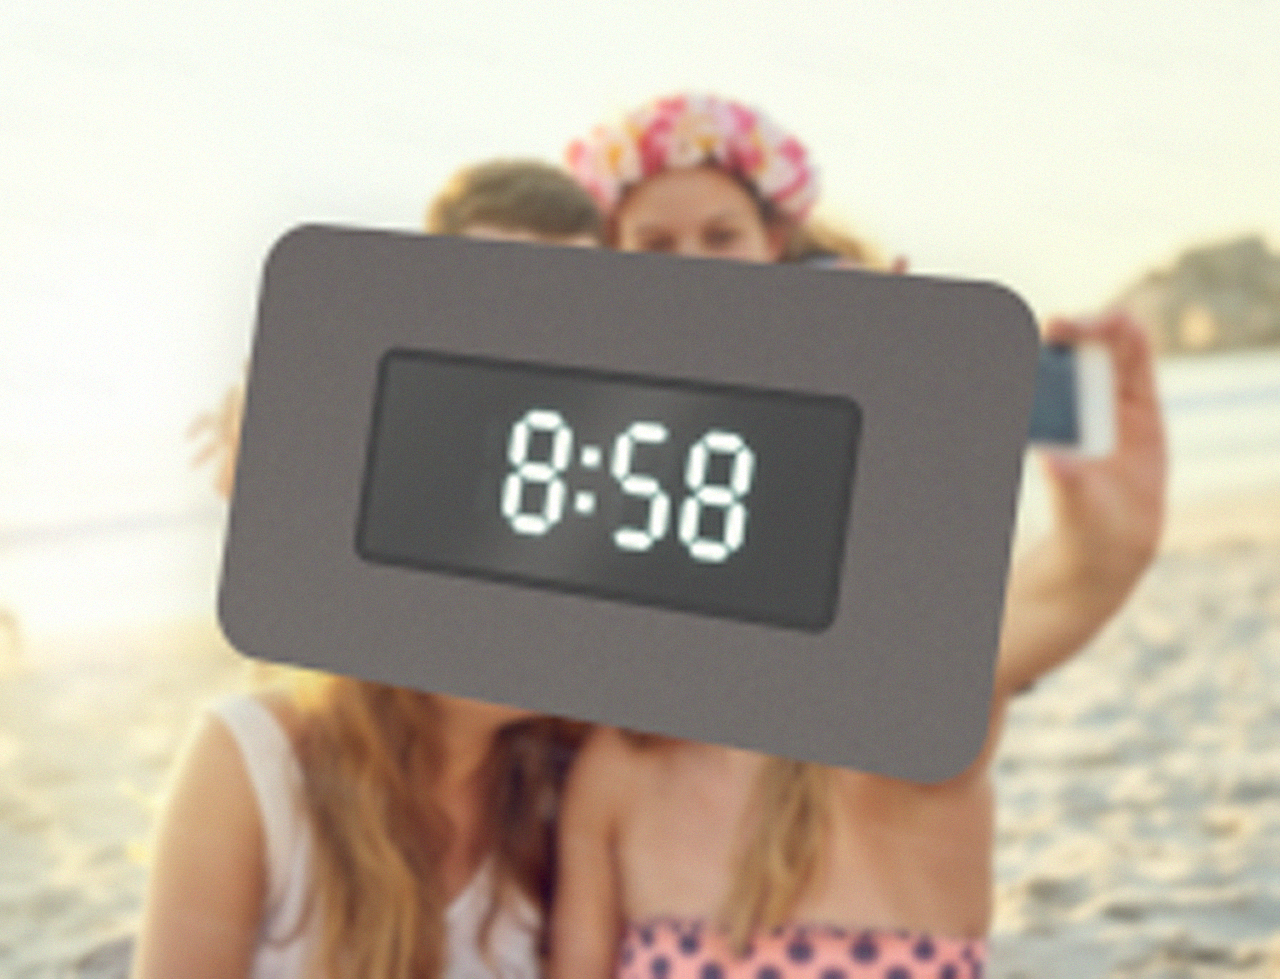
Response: **8:58**
